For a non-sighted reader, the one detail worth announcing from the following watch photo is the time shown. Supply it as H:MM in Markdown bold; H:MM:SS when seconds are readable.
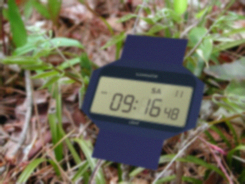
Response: **9:16:48**
